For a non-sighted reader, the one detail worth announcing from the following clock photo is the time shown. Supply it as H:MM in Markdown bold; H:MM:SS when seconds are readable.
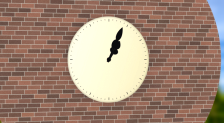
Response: **1:04**
